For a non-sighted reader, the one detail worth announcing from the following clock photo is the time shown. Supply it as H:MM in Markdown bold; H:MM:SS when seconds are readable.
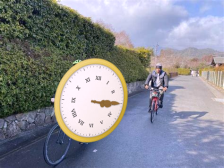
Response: **3:15**
